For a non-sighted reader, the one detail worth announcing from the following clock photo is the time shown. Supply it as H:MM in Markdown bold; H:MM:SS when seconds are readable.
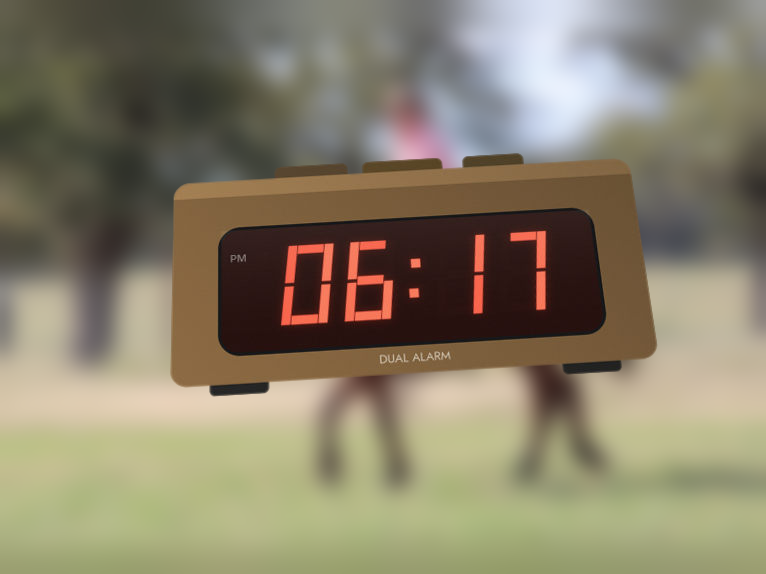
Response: **6:17**
